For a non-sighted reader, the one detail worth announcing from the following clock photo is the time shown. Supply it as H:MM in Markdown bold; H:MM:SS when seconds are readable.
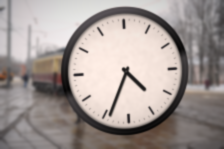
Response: **4:34**
